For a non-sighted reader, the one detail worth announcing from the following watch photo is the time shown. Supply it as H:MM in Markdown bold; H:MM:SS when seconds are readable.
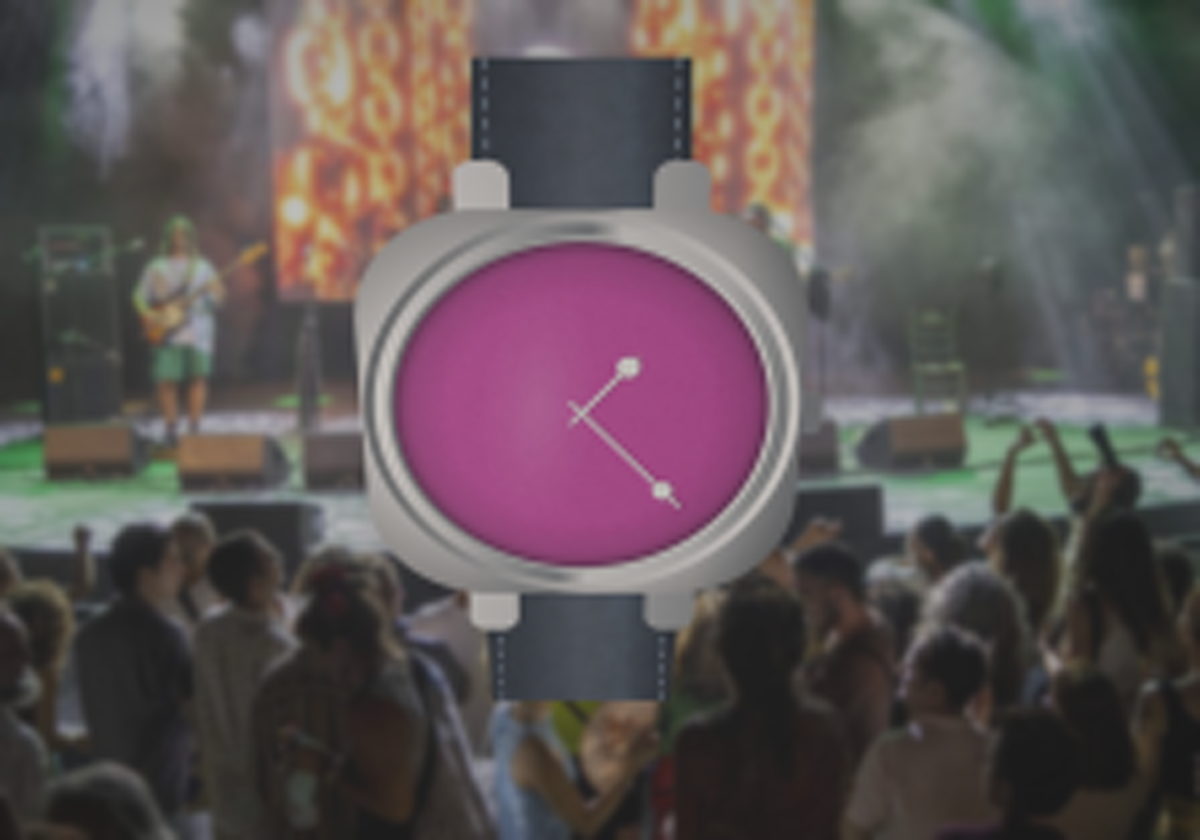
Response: **1:23**
